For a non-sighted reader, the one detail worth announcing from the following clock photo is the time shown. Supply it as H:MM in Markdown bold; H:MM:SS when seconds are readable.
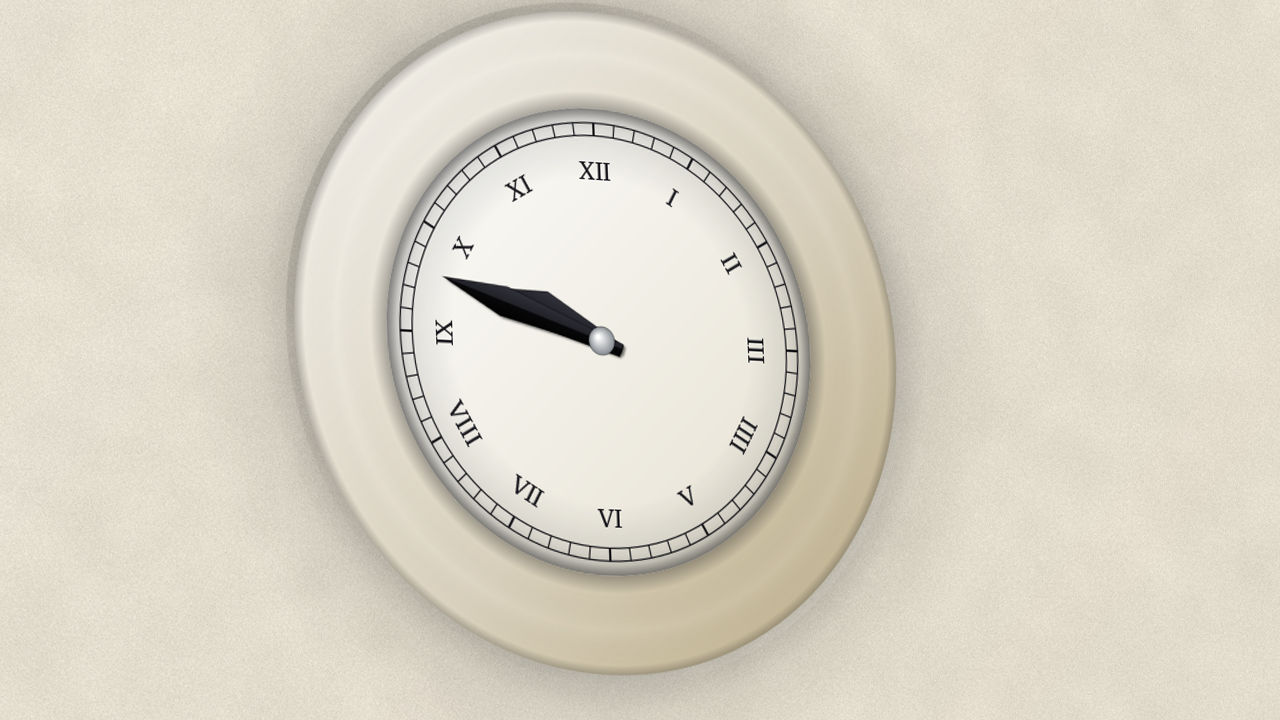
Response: **9:48**
